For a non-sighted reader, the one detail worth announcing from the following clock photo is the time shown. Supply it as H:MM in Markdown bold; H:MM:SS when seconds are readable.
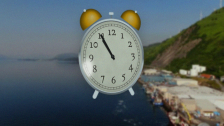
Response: **10:55**
